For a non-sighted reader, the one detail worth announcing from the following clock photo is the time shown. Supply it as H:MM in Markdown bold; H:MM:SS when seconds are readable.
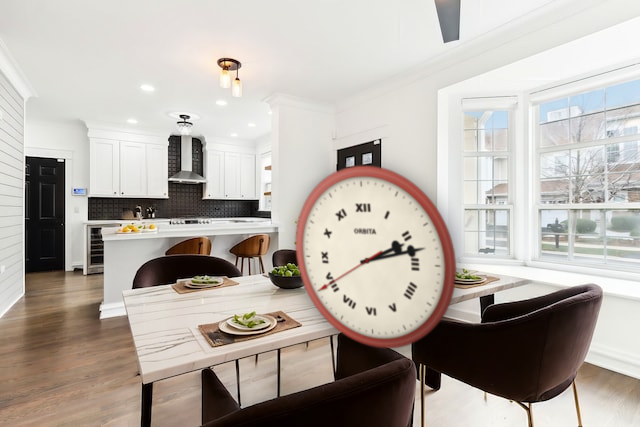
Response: **2:12:40**
